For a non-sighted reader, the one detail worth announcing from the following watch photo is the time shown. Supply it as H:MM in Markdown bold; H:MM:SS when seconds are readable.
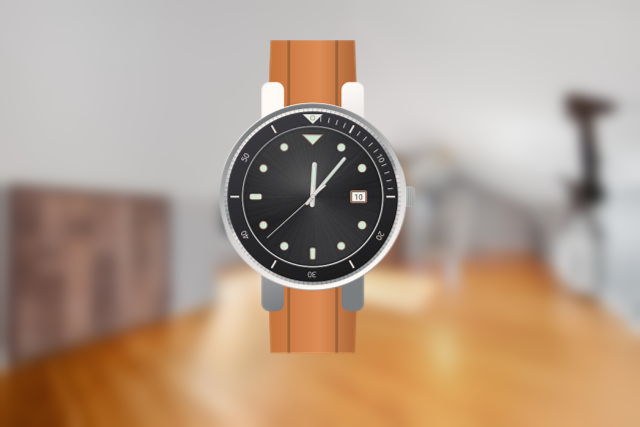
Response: **12:06:38**
